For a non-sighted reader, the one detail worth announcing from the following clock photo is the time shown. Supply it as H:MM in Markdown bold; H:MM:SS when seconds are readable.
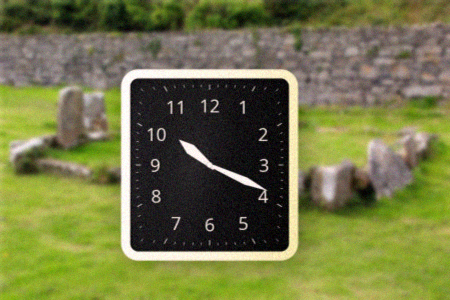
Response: **10:19**
